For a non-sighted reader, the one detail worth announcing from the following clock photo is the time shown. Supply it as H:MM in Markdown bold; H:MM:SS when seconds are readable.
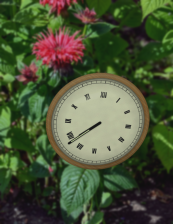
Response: **7:38**
